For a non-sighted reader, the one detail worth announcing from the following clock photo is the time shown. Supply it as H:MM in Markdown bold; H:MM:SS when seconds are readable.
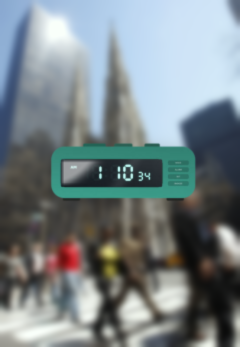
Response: **1:10:34**
